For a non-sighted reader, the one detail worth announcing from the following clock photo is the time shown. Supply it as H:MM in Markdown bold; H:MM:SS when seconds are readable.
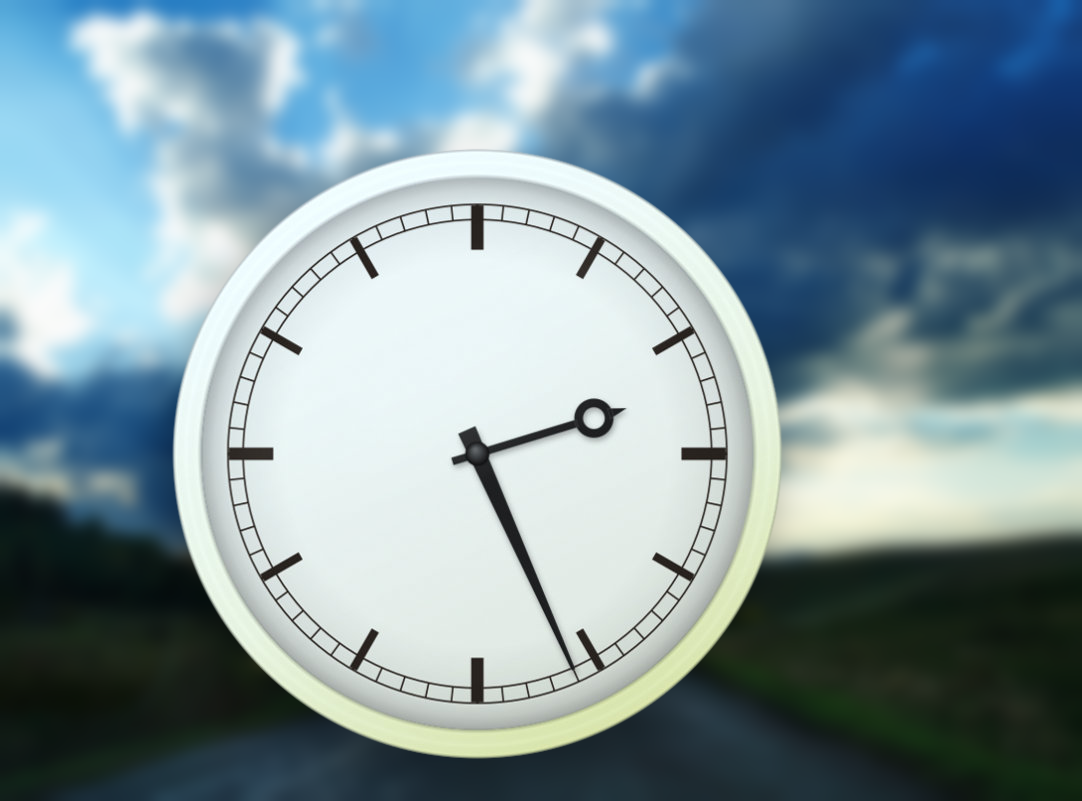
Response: **2:26**
